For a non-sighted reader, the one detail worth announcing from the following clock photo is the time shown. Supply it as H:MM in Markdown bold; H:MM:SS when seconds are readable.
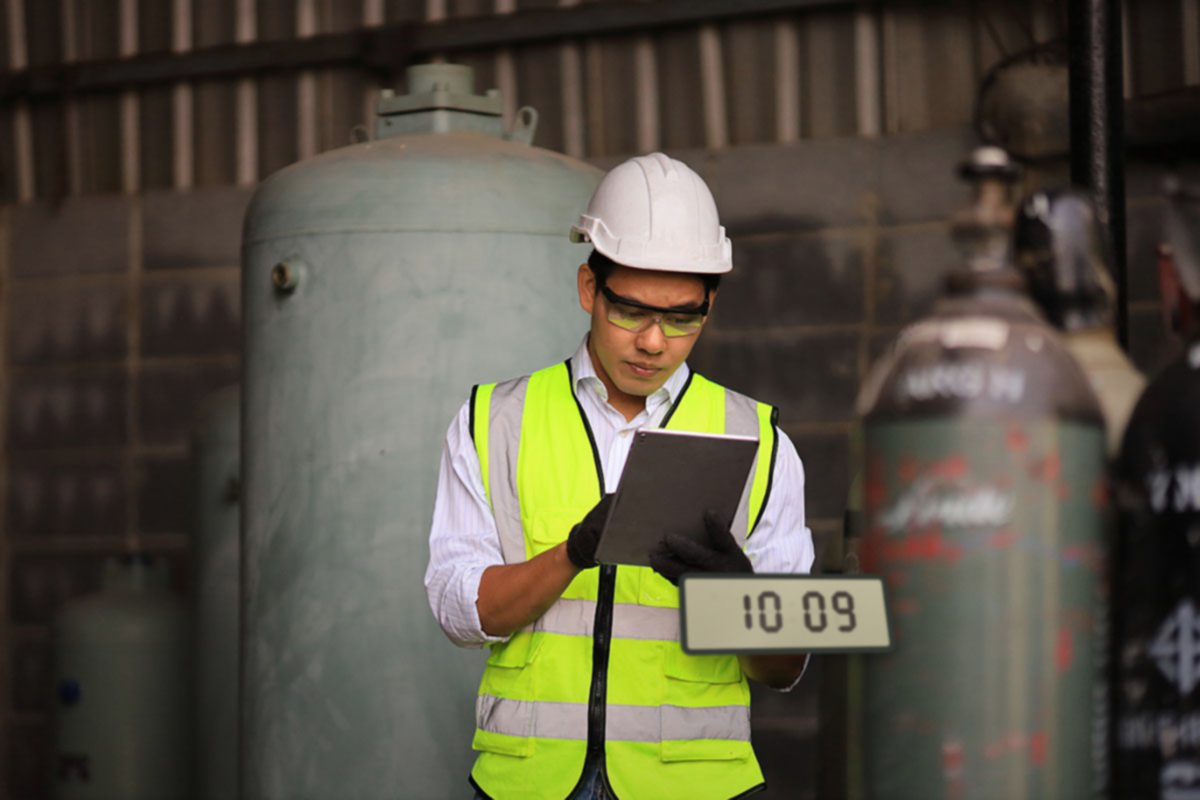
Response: **10:09**
